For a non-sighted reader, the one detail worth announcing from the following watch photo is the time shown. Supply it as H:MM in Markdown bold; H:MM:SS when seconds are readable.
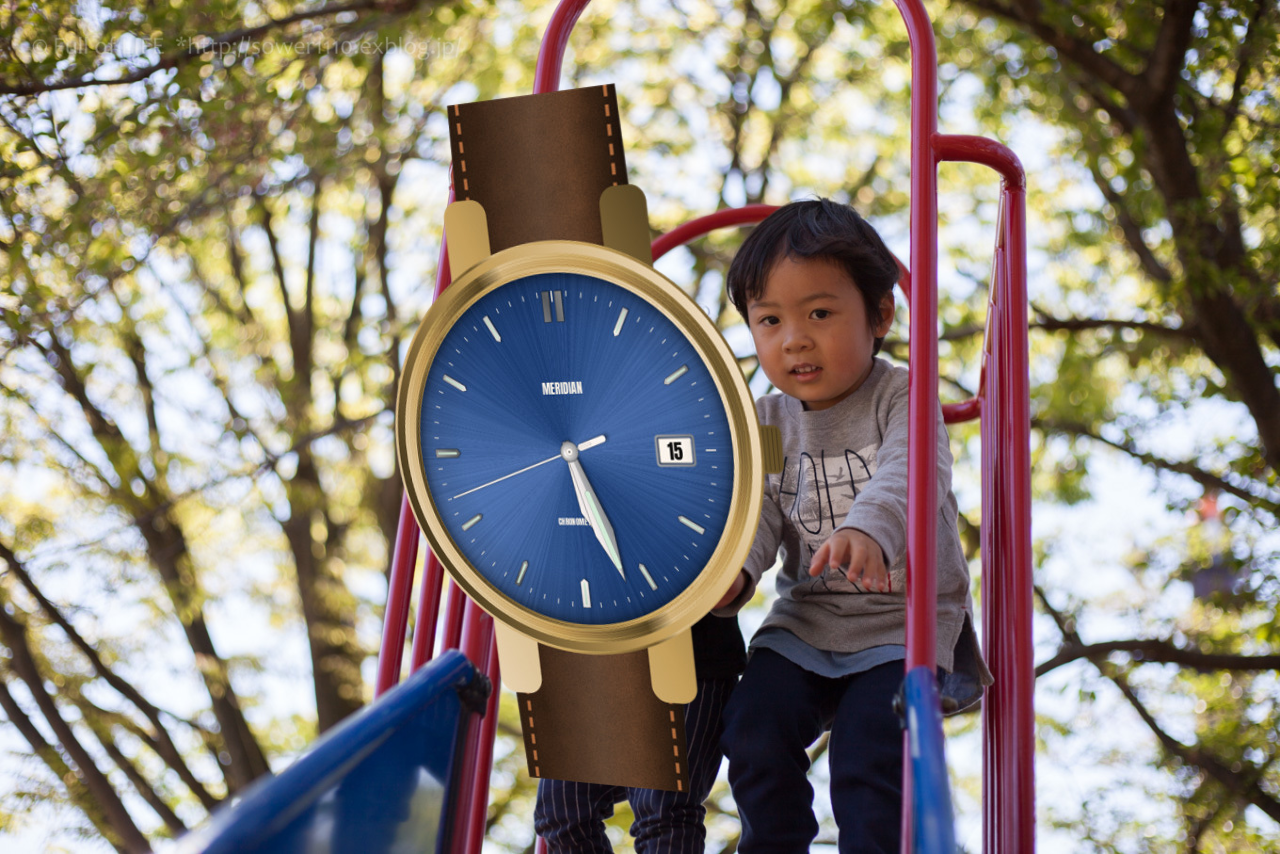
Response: **5:26:42**
